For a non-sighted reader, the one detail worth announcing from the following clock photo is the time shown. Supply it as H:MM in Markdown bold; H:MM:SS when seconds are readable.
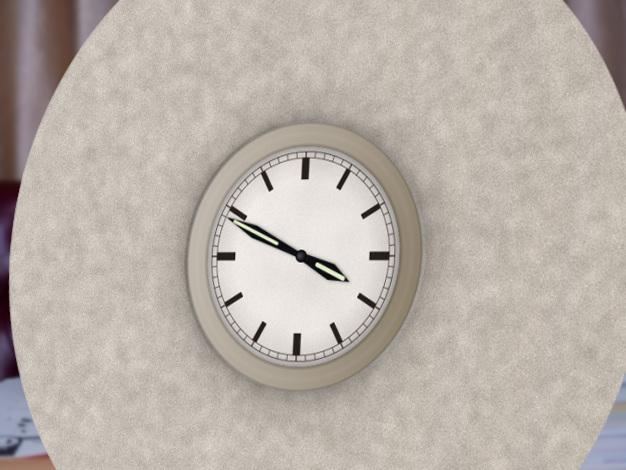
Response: **3:49**
